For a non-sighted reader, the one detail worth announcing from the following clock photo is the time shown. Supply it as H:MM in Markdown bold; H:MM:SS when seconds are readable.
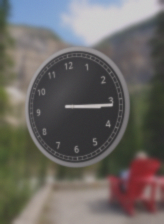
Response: **3:16**
